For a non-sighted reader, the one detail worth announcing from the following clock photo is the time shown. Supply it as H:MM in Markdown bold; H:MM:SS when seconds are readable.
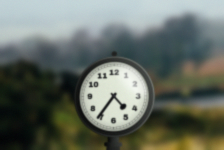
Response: **4:36**
